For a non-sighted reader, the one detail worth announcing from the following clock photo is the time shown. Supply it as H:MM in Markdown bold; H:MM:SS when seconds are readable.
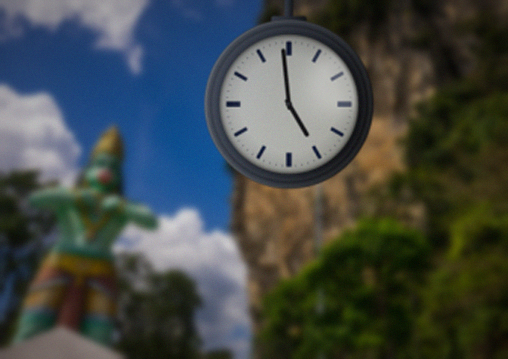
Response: **4:59**
